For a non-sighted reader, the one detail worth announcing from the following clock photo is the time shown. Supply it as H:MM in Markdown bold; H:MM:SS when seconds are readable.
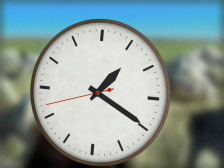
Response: **1:19:42**
